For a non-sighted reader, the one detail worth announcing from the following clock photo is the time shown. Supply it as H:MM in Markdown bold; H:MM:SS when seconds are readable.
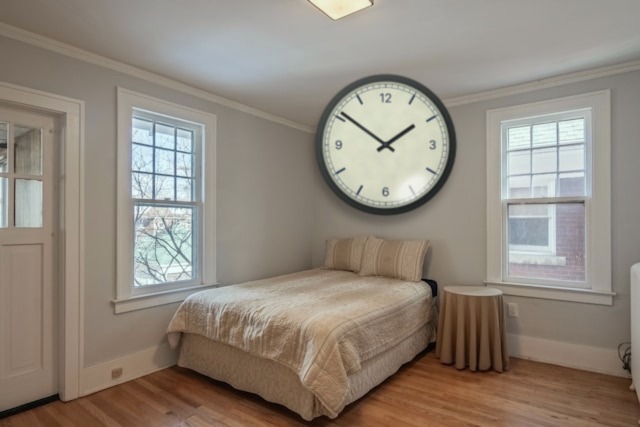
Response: **1:51**
